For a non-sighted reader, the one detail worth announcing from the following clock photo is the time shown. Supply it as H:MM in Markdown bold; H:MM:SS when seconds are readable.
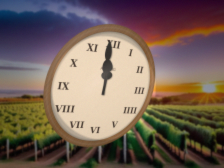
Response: **11:59**
